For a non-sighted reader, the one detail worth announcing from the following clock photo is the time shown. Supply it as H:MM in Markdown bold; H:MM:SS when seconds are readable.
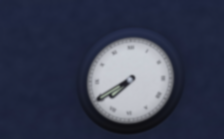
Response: **7:40**
